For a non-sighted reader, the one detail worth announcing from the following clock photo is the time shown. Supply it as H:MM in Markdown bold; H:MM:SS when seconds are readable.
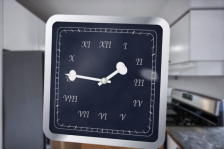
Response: **1:46**
